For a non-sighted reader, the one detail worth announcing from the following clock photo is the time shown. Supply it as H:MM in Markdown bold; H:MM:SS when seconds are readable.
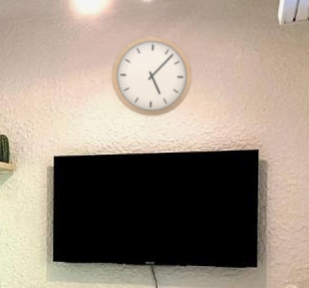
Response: **5:07**
